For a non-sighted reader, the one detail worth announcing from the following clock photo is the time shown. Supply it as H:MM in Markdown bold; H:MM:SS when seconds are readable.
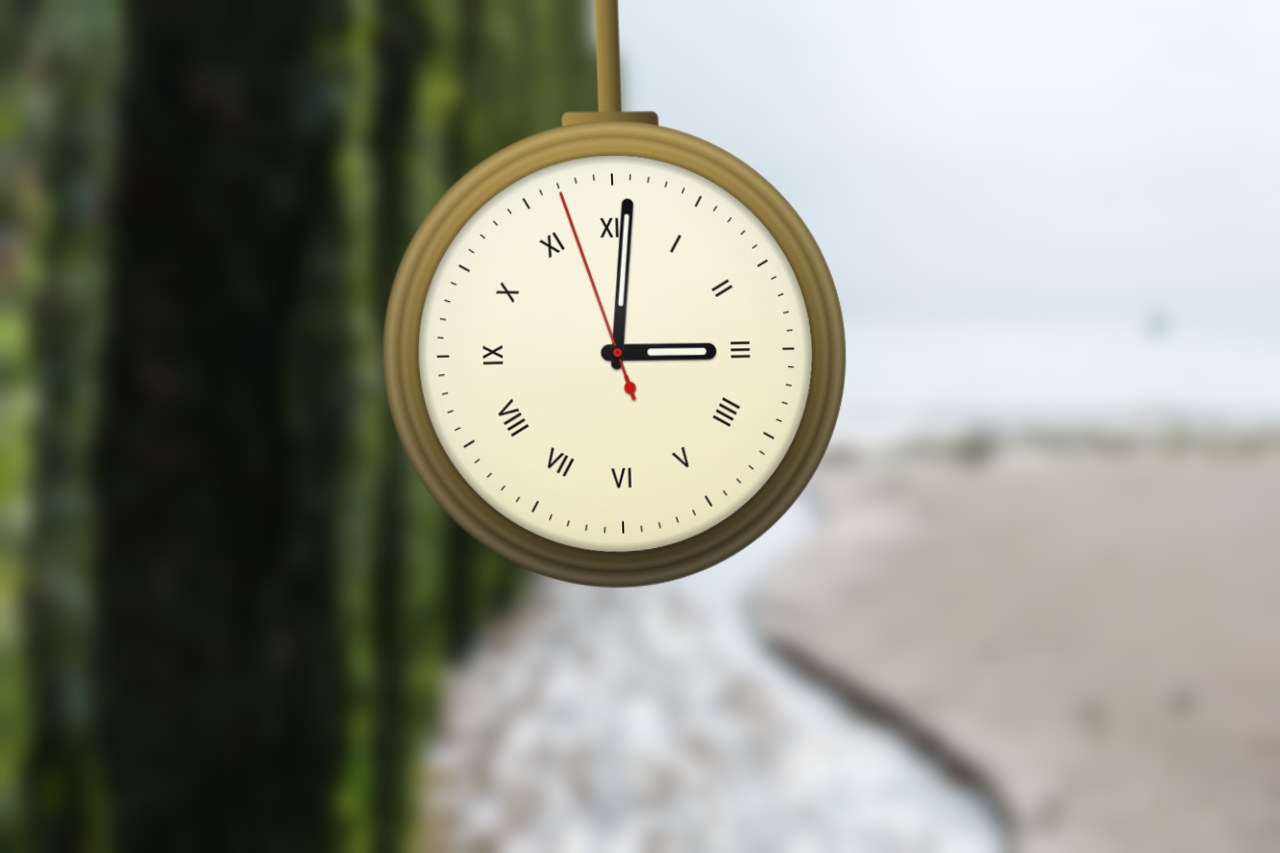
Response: **3:00:57**
